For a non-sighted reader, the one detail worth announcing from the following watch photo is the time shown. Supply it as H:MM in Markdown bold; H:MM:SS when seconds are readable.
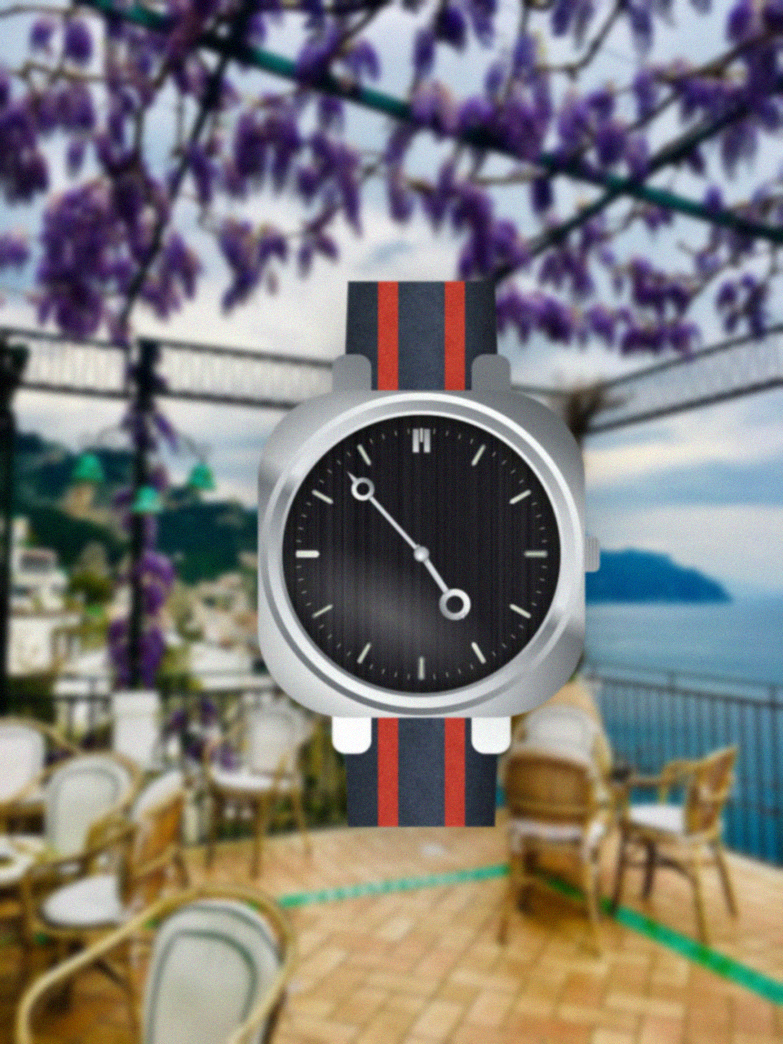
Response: **4:53**
